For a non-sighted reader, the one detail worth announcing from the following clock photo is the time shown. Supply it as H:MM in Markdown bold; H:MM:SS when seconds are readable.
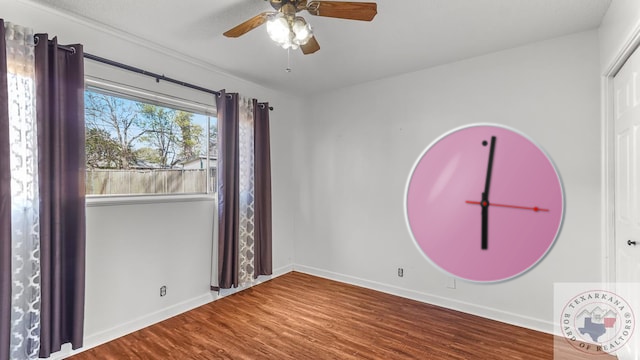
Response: **6:01:16**
